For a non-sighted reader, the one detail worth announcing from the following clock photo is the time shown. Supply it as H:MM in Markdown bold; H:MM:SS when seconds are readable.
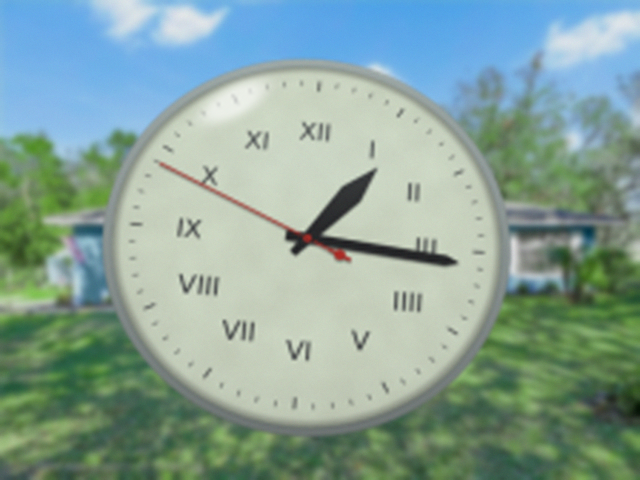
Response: **1:15:49**
